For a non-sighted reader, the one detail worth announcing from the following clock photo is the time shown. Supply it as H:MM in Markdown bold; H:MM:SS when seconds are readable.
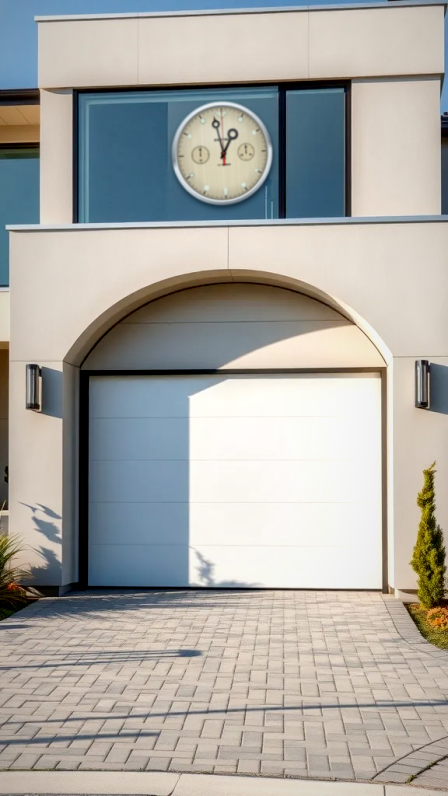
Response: **12:58**
